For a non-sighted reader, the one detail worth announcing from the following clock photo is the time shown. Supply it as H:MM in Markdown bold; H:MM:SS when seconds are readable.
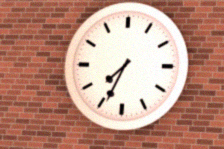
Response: **7:34**
